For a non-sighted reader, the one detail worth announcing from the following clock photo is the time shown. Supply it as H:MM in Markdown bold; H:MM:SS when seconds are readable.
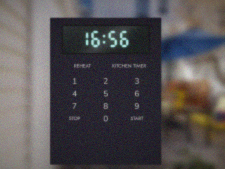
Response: **16:56**
